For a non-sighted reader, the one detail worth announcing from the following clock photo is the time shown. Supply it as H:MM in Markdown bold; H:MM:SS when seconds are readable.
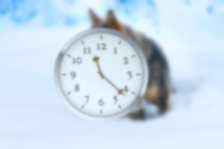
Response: **11:22**
